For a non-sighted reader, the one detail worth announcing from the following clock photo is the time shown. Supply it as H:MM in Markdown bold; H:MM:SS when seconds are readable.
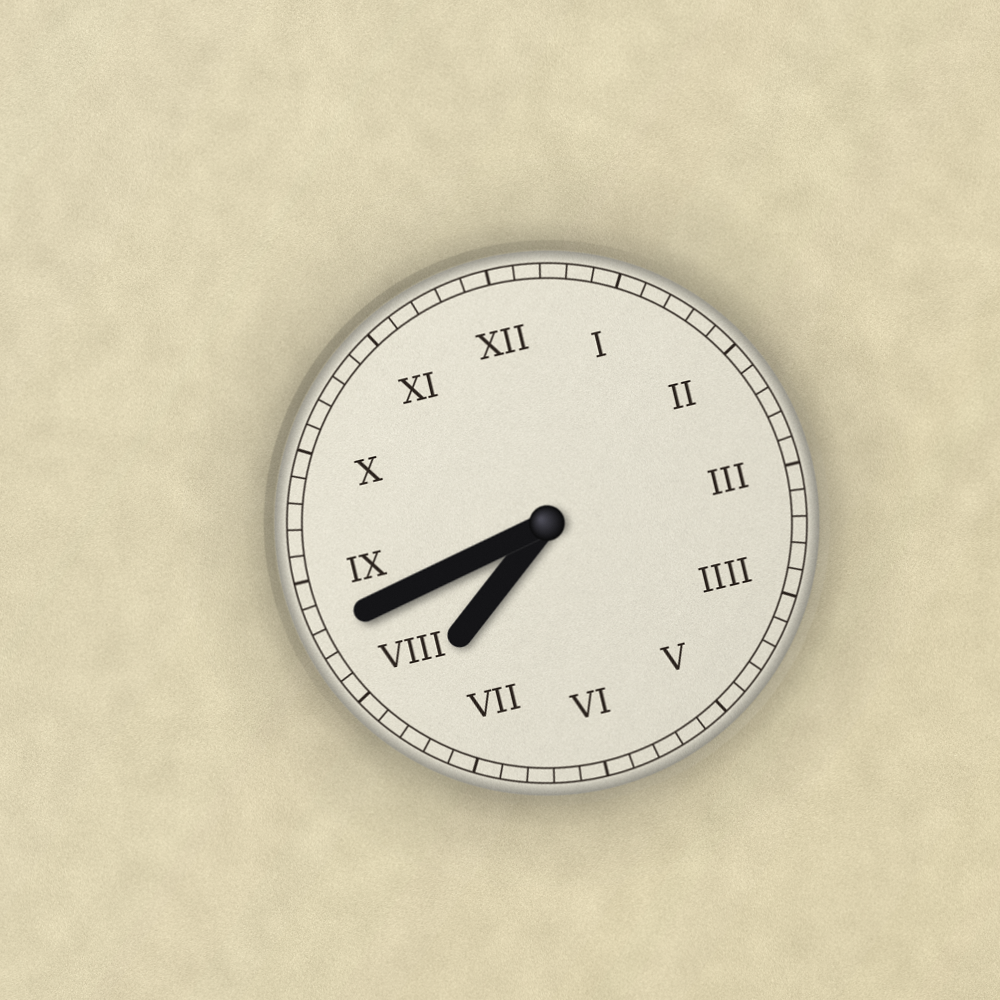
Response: **7:43**
